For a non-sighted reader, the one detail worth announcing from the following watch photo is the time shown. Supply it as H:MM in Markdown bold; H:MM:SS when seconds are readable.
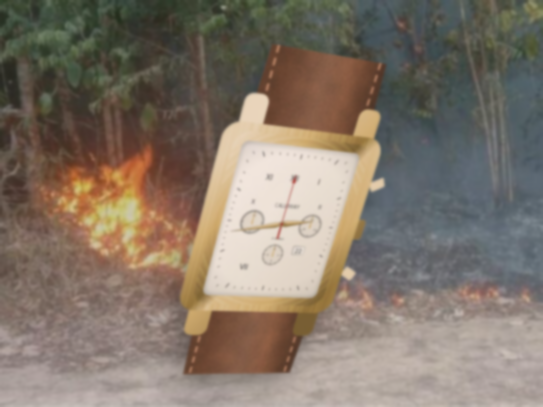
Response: **2:43**
